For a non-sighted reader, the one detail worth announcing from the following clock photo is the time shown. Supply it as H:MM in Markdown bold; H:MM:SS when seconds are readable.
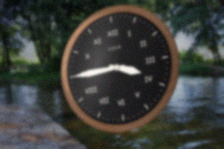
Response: **3:45**
